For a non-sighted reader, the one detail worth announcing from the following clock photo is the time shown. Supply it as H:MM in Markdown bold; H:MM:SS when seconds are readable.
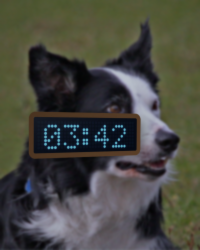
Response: **3:42**
